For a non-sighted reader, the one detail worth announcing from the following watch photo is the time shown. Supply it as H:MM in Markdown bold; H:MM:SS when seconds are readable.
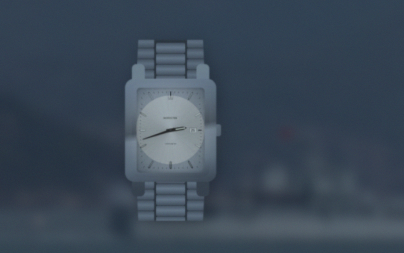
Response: **2:42**
